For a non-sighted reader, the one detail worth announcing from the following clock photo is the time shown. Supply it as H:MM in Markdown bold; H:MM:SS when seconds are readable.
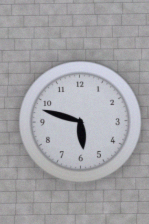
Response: **5:48**
